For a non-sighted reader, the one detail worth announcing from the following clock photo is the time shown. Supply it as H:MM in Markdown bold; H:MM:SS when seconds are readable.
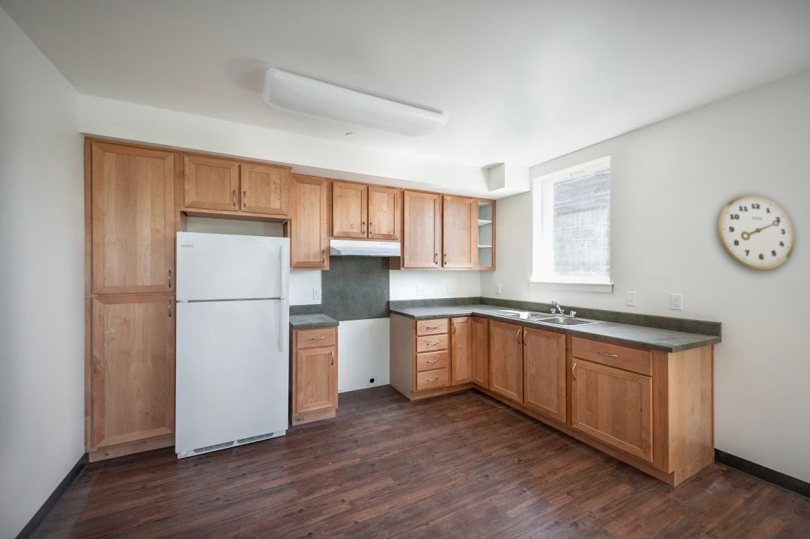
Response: **8:11**
